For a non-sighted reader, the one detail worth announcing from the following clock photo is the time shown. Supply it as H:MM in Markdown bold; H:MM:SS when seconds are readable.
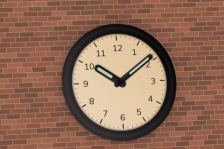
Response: **10:09**
